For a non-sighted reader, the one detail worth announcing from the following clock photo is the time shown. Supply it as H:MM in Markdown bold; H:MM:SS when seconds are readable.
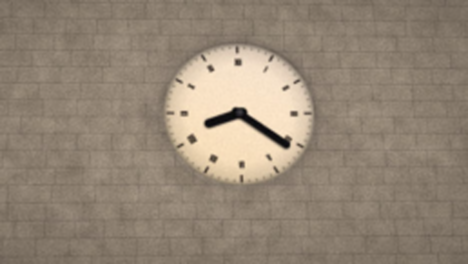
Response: **8:21**
